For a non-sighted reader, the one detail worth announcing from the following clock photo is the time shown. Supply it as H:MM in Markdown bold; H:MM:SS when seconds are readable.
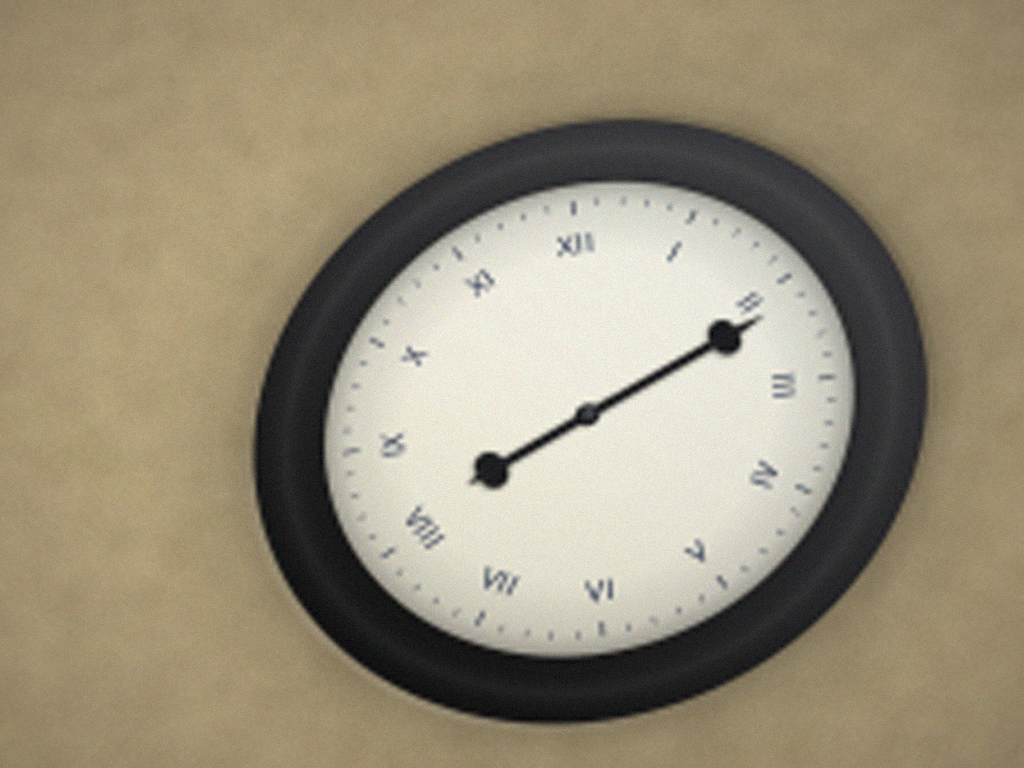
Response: **8:11**
